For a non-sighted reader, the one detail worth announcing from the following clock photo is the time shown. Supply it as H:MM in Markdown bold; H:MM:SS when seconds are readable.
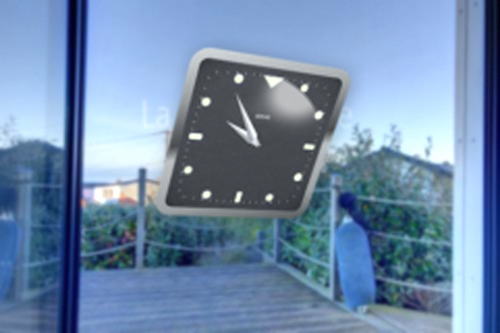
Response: **9:54**
